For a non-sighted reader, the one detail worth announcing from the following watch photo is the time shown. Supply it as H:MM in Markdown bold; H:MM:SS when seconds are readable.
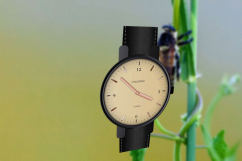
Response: **3:52**
